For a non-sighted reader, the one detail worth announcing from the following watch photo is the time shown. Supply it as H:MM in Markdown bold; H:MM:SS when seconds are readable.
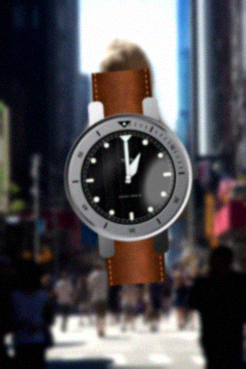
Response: **1:00**
